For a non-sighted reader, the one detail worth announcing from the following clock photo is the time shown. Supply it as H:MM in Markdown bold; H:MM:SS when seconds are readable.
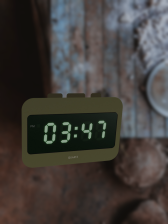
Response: **3:47**
